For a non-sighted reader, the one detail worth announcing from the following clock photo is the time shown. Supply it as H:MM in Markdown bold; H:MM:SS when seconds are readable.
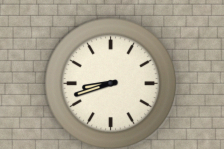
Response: **8:42**
